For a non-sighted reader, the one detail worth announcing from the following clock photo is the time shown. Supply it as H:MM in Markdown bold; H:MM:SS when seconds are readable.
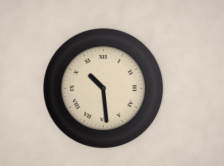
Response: **10:29**
